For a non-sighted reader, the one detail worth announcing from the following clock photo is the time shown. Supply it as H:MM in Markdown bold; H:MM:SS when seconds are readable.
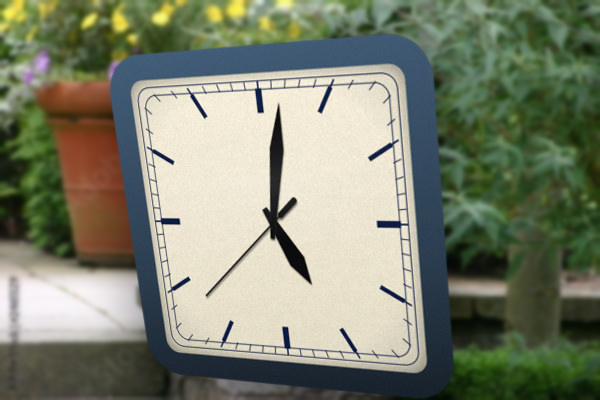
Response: **5:01:38**
